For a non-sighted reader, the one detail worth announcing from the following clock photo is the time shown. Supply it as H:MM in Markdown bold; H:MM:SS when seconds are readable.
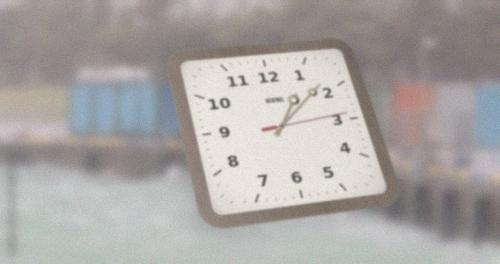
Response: **1:08:14**
